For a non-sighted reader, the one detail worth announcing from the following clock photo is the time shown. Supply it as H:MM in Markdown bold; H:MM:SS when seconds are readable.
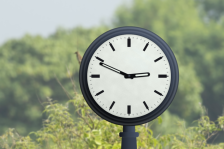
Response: **2:49**
